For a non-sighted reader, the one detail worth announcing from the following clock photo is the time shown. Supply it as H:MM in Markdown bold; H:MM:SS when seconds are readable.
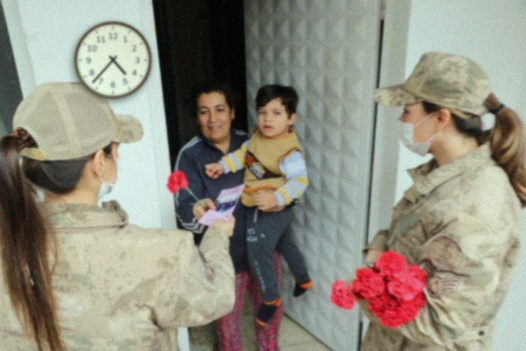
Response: **4:37**
